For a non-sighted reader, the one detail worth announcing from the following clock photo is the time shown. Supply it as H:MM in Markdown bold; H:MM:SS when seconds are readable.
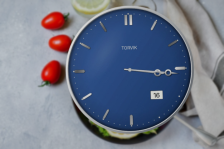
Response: **3:16**
